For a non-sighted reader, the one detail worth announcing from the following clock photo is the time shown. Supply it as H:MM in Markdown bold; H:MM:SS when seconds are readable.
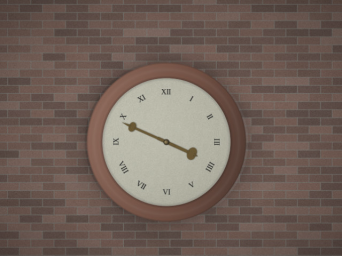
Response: **3:49**
